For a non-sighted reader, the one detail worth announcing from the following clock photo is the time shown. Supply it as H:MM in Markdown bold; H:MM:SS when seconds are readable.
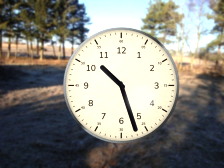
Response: **10:27**
